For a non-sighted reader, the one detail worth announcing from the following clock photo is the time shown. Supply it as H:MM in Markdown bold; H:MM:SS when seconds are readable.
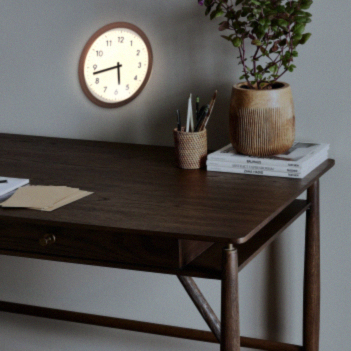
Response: **5:43**
